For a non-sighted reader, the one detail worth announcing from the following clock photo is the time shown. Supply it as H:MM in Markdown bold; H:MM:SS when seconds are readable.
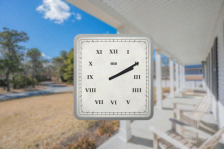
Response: **2:10**
